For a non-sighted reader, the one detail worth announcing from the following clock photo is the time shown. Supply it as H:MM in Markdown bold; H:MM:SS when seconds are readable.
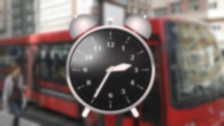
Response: **2:35**
